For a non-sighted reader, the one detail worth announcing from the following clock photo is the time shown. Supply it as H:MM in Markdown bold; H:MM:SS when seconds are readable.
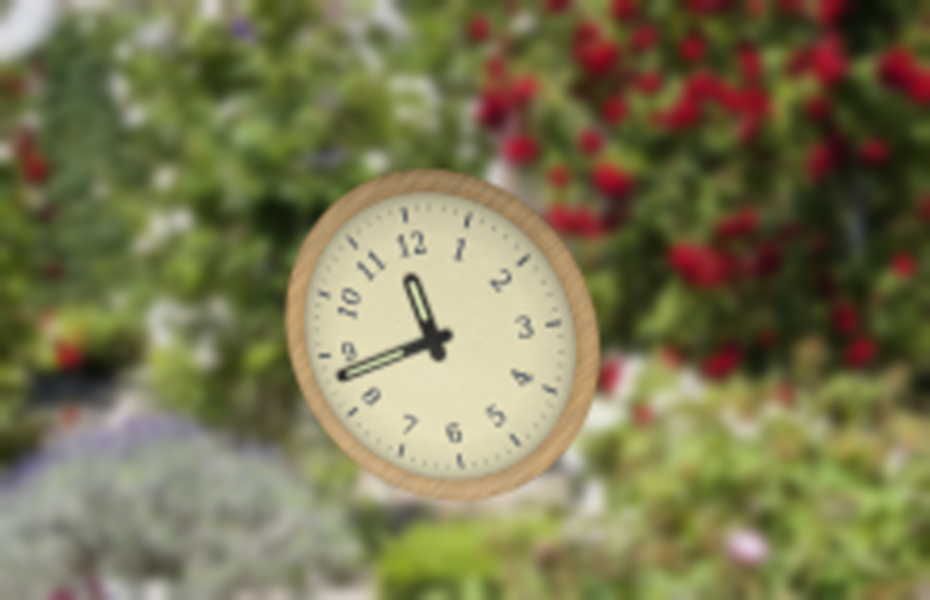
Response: **11:43**
